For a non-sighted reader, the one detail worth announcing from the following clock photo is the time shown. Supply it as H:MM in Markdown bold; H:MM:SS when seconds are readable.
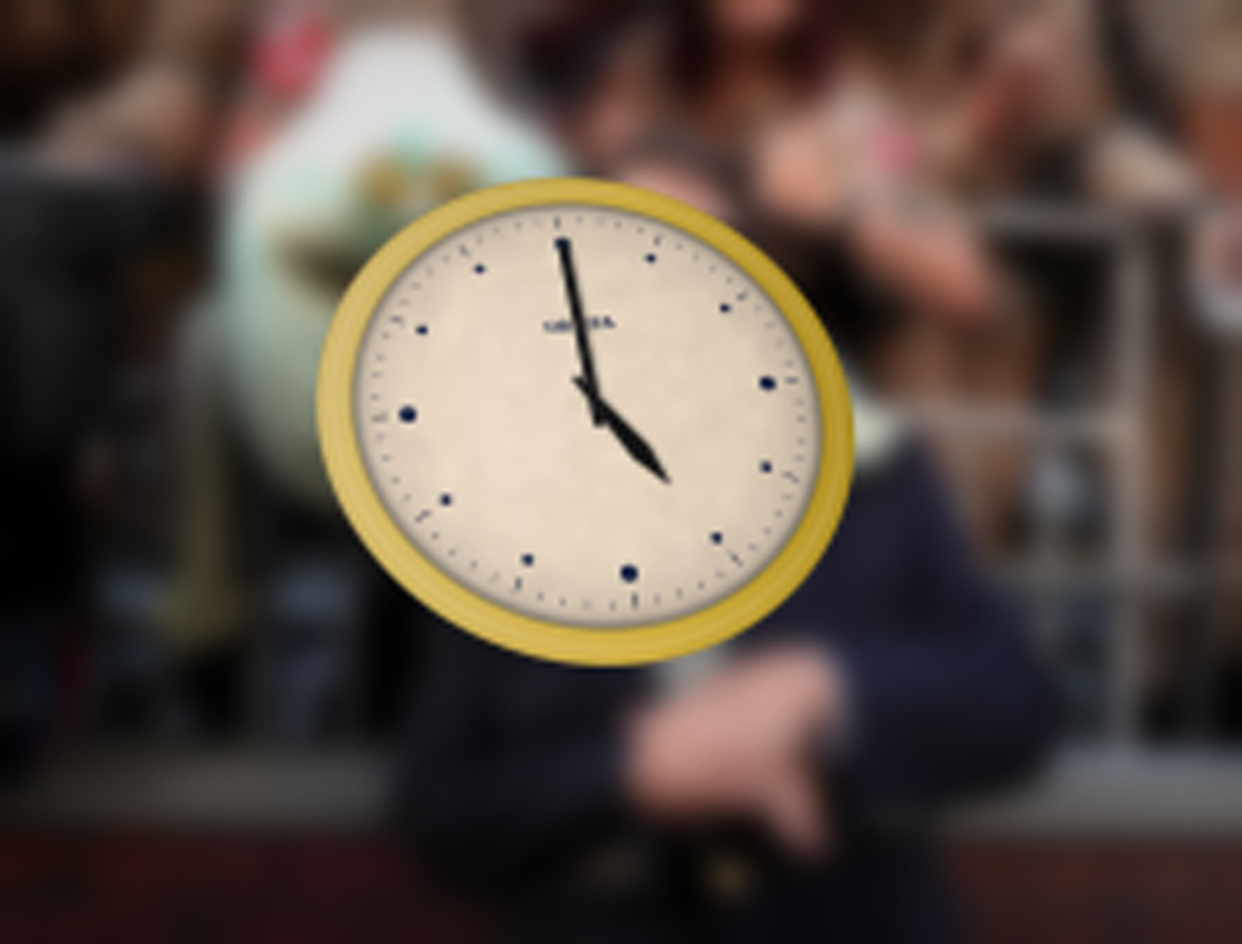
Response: **5:00**
